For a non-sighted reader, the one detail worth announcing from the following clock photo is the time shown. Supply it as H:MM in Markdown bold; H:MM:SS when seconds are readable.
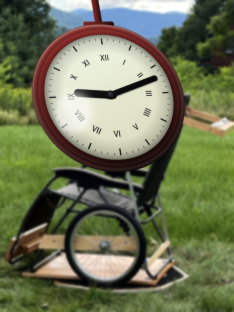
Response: **9:12**
